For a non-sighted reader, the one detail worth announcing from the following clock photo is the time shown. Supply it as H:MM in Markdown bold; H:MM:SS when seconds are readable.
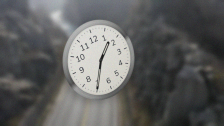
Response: **1:35**
